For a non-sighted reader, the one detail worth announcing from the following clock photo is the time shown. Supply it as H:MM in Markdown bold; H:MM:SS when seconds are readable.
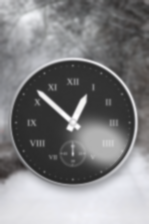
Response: **12:52**
